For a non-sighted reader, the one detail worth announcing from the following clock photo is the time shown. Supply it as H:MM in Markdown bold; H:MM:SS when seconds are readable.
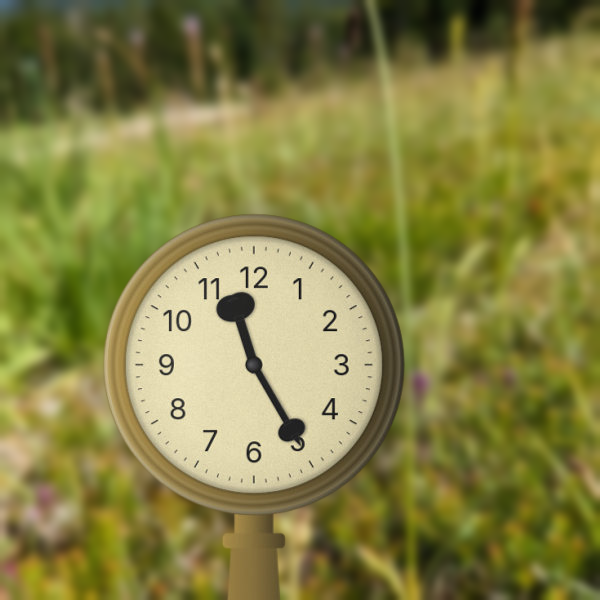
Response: **11:25**
